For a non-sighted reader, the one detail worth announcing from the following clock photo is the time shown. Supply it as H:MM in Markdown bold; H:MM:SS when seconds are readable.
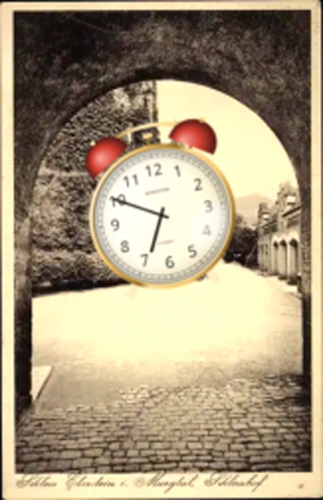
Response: **6:50**
